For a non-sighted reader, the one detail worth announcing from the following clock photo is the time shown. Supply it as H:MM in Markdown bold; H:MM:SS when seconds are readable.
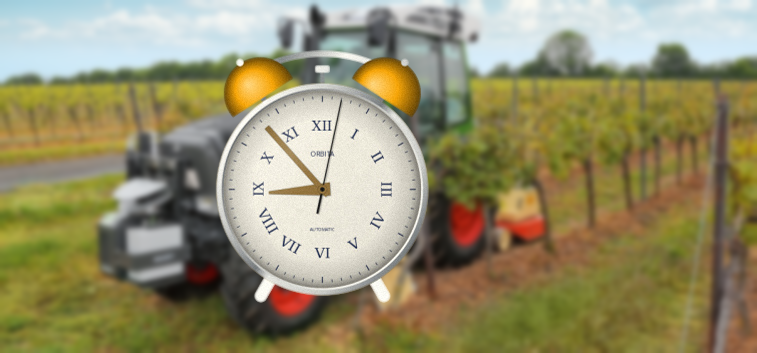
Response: **8:53:02**
